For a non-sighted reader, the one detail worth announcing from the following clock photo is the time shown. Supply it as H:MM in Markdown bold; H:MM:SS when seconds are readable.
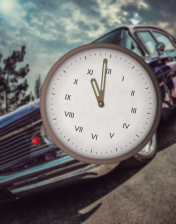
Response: **10:59**
